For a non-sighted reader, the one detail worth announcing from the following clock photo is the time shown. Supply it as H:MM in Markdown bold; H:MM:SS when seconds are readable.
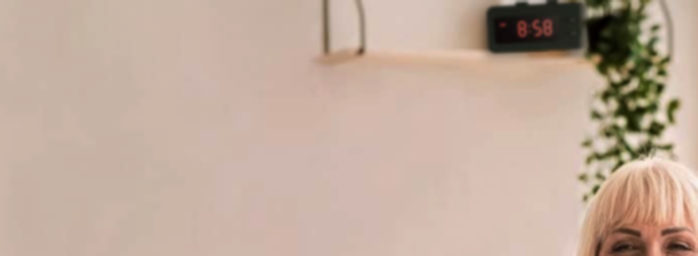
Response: **8:58**
